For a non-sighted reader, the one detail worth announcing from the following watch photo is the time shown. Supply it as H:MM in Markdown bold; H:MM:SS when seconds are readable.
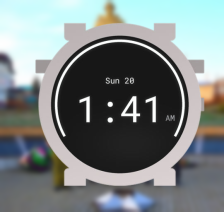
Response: **1:41**
